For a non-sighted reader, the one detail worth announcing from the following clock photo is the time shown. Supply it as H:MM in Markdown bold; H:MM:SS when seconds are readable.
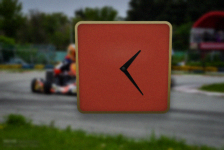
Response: **1:24**
